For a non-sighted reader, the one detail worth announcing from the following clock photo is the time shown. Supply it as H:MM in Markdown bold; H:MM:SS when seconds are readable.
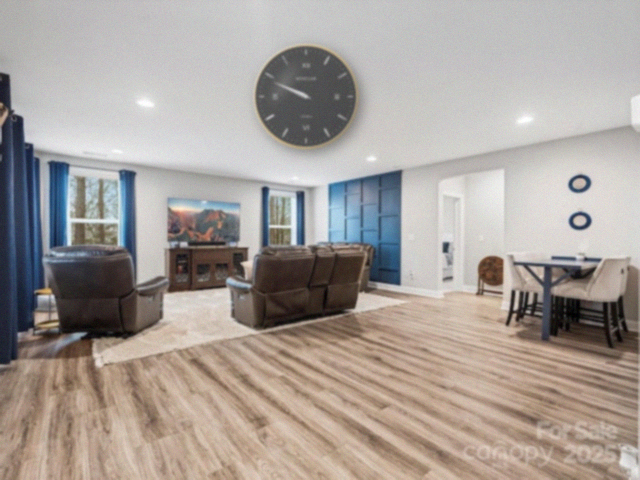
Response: **9:49**
